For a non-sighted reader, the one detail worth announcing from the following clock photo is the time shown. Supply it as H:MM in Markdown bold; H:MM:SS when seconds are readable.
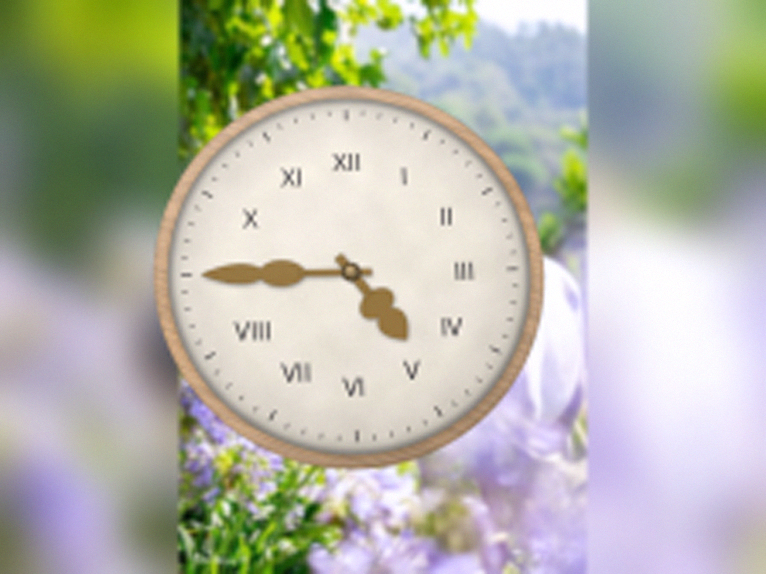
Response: **4:45**
